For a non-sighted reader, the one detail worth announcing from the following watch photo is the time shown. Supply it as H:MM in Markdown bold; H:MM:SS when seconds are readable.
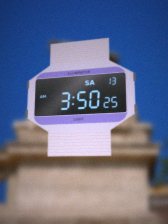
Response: **3:50:25**
